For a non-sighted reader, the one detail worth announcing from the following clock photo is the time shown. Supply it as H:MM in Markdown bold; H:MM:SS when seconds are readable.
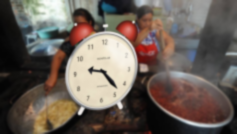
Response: **9:23**
